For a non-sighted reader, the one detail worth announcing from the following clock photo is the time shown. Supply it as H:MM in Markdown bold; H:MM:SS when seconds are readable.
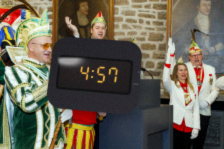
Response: **4:57**
